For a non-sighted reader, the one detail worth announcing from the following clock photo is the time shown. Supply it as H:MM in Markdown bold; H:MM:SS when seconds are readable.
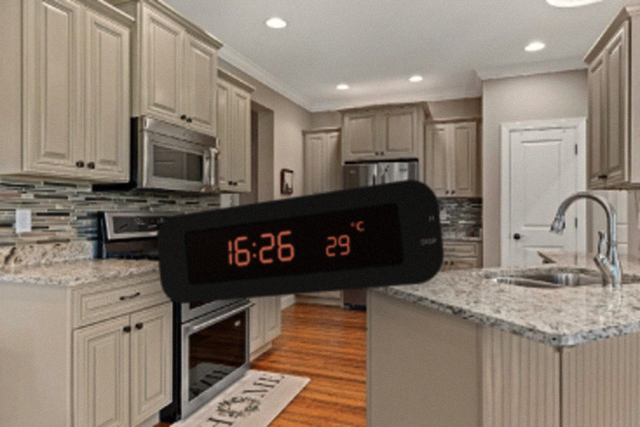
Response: **16:26**
